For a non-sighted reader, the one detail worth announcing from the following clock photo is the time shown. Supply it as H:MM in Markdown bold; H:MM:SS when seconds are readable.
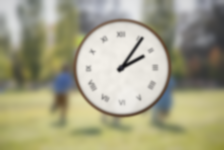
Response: **2:06**
